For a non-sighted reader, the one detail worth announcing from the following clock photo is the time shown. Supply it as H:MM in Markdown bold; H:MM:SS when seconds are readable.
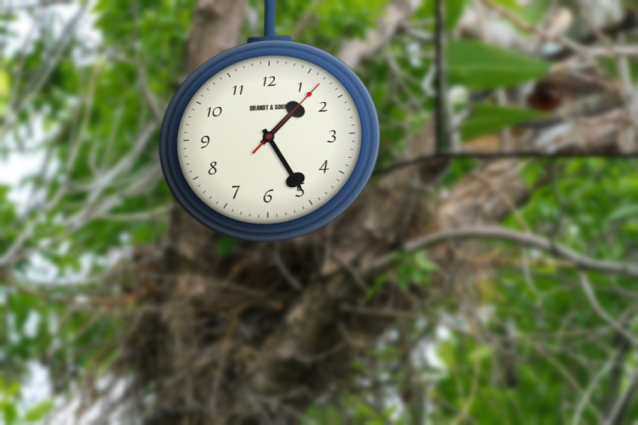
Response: **1:25:07**
